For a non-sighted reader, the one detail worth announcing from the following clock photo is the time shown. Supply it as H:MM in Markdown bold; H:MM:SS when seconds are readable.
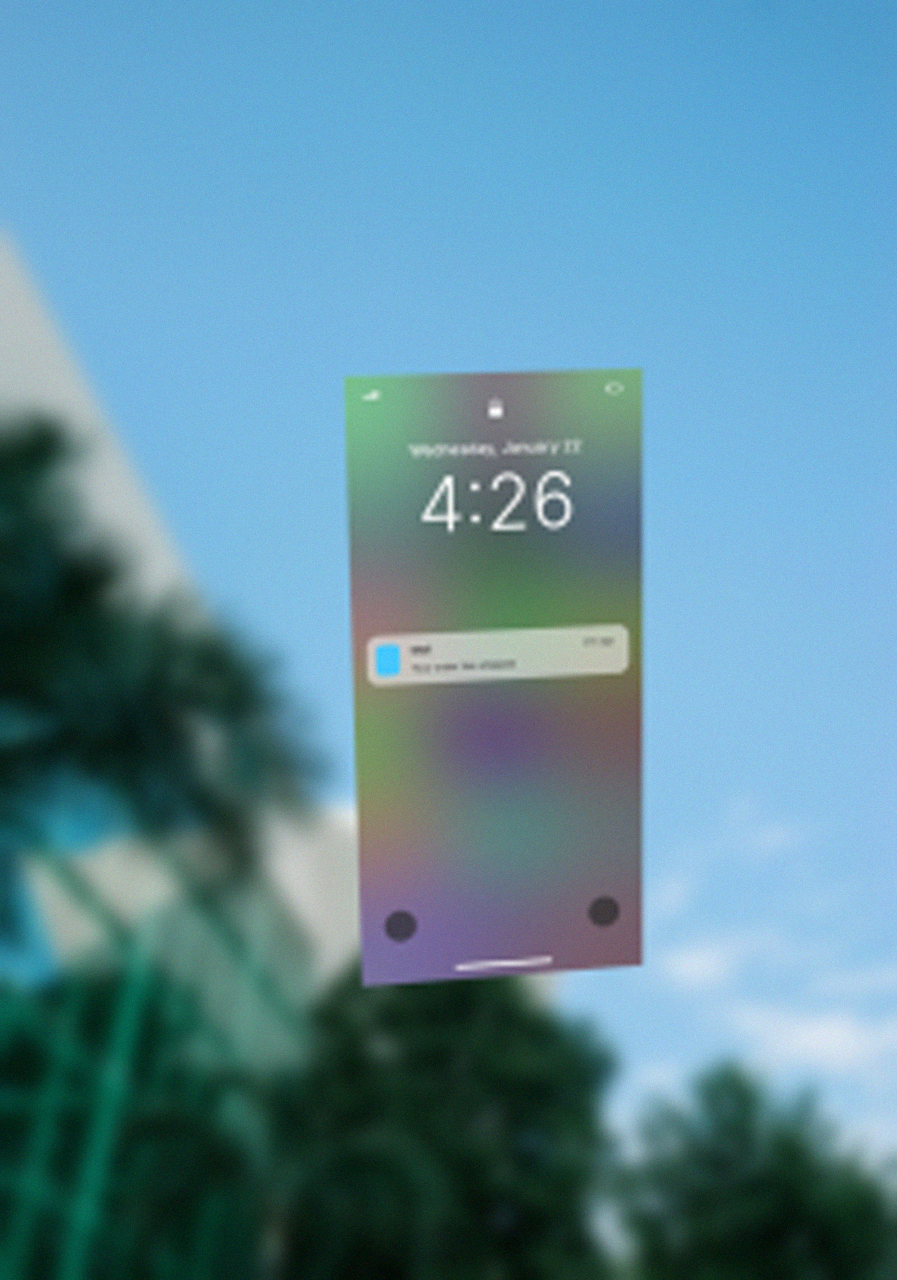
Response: **4:26**
